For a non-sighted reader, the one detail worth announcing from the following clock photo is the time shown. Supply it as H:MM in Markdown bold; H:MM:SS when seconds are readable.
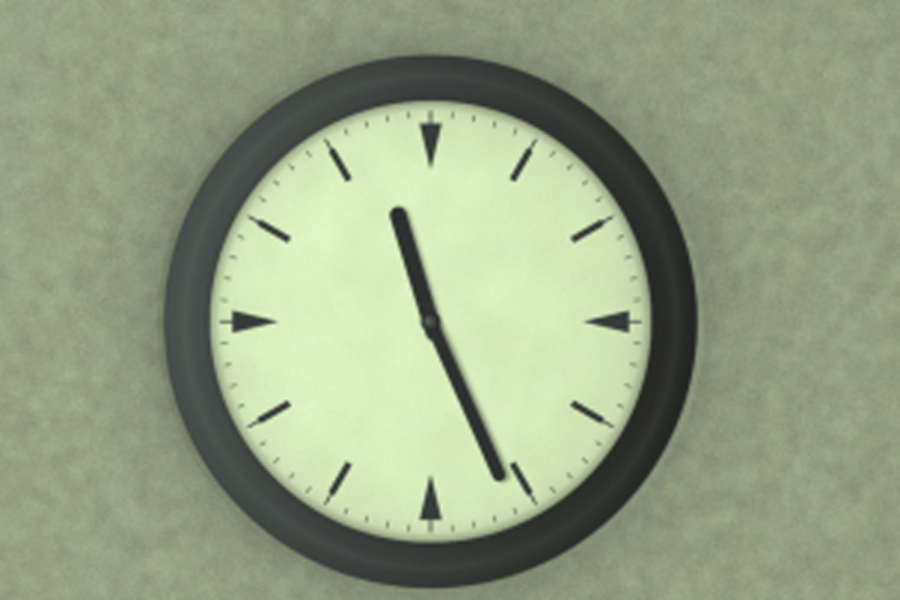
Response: **11:26**
